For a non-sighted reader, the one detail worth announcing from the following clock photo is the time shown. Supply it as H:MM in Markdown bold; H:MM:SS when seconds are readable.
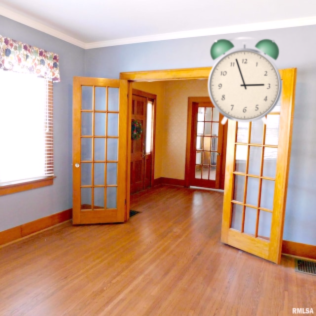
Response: **2:57**
